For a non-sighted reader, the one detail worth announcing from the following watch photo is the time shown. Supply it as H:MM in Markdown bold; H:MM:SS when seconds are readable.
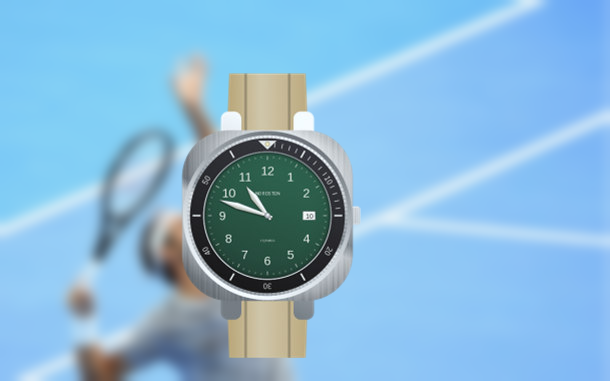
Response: **10:48**
